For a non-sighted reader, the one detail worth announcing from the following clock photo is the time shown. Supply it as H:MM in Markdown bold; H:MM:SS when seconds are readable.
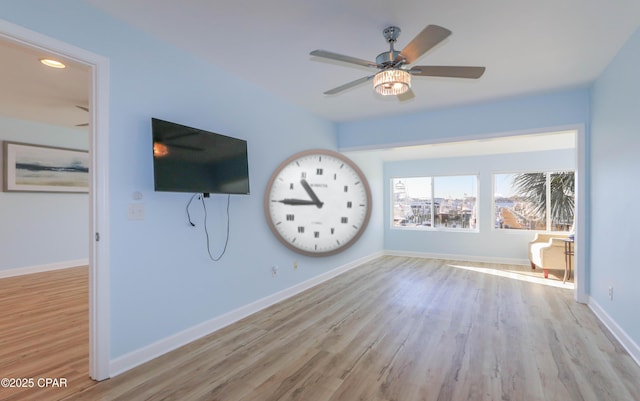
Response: **10:45**
